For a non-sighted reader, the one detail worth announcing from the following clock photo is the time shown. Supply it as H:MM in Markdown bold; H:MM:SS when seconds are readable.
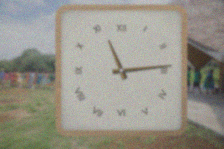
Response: **11:14**
